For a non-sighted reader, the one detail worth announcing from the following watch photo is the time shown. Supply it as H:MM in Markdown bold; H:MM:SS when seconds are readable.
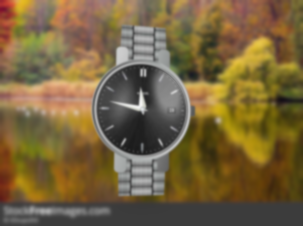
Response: **11:47**
